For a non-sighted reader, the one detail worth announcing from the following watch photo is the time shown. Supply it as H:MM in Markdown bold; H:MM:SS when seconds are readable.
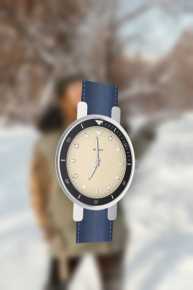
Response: **6:59**
